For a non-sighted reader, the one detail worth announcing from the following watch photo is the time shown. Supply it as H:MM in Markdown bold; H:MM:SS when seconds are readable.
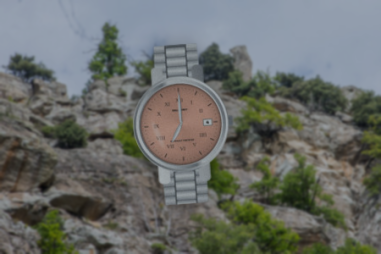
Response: **7:00**
